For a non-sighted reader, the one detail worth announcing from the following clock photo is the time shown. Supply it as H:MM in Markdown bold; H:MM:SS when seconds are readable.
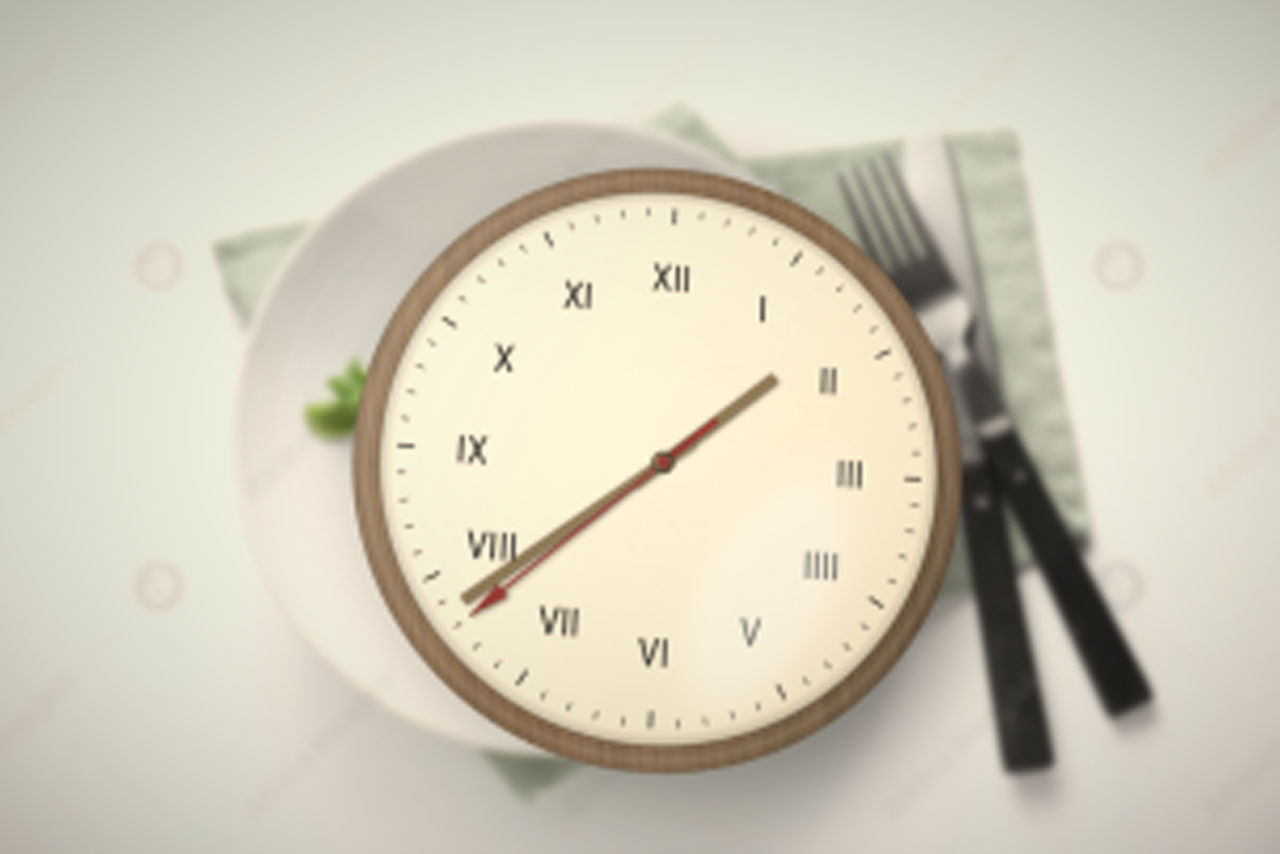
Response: **1:38:38**
